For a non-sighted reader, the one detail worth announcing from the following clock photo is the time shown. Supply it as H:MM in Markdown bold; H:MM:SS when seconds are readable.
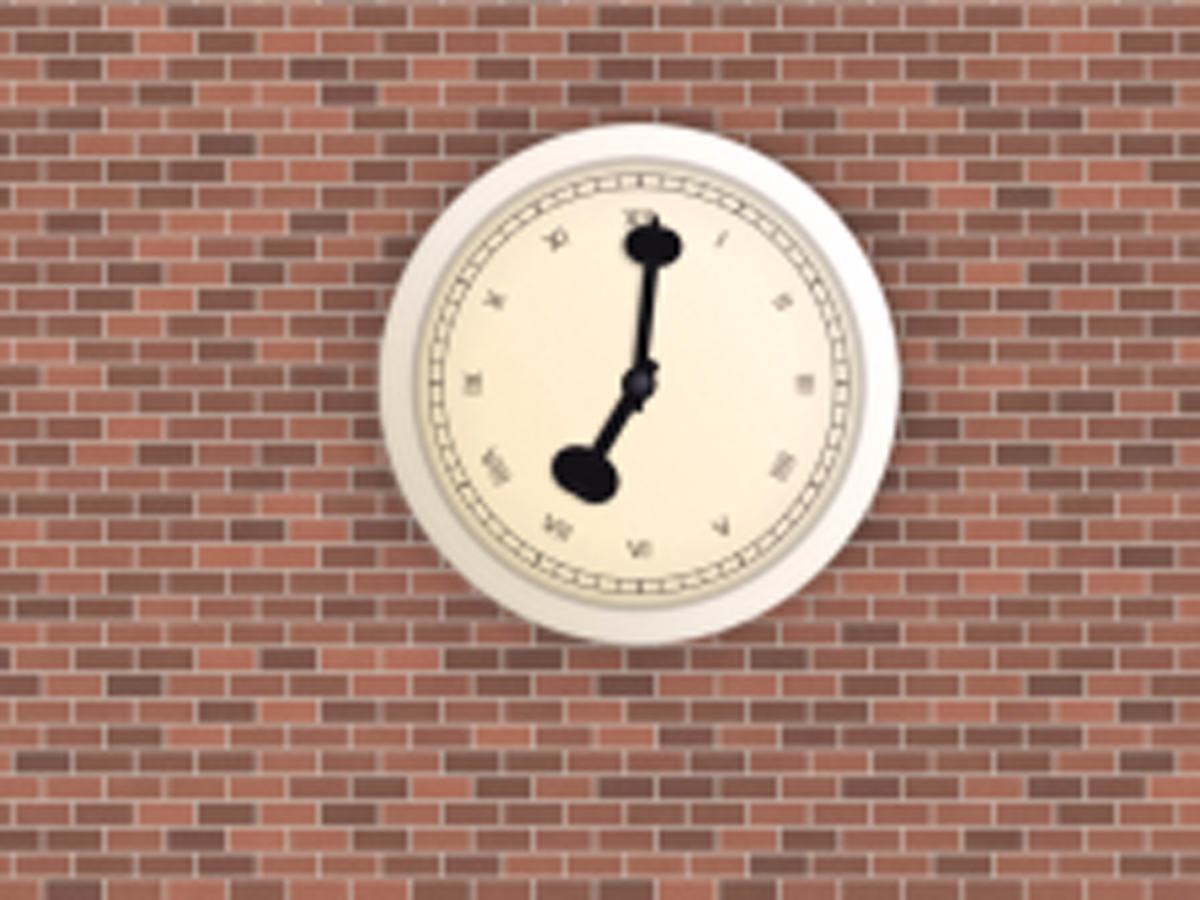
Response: **7:01**
